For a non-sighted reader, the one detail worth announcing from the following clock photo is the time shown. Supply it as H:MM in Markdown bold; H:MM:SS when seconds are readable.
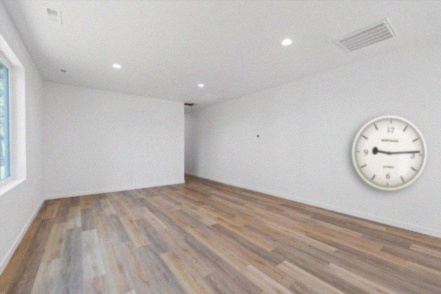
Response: **9:14**
